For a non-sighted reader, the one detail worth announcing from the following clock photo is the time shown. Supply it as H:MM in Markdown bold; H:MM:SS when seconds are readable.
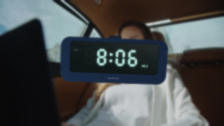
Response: **8:06**
